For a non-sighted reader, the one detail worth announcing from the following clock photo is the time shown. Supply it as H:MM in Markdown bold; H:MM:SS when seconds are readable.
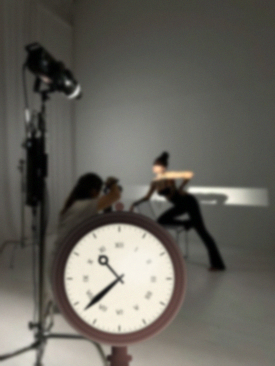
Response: **10:38**
